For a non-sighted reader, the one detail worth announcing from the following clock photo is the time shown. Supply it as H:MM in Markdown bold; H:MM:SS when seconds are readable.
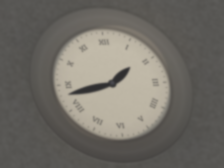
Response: **1:43**
